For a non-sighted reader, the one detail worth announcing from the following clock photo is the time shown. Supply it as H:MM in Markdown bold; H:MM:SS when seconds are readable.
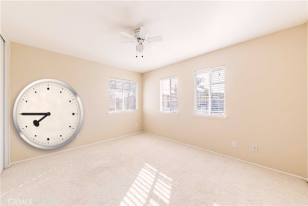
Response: **7:45**
